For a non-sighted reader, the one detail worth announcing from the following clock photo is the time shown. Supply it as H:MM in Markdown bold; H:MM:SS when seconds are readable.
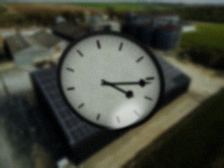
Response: **4:16**
